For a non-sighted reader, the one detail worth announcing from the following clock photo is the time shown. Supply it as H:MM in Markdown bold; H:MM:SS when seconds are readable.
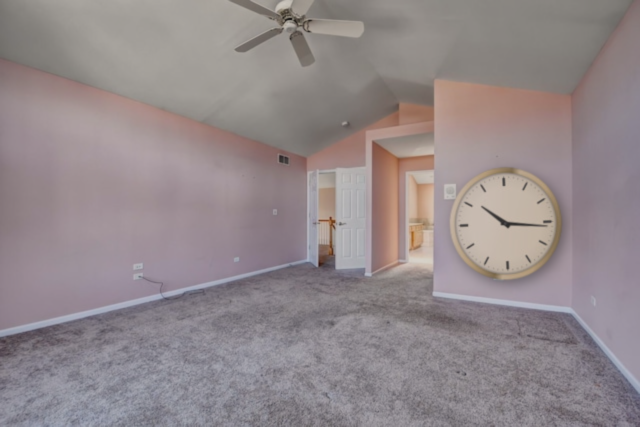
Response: **10:16**
